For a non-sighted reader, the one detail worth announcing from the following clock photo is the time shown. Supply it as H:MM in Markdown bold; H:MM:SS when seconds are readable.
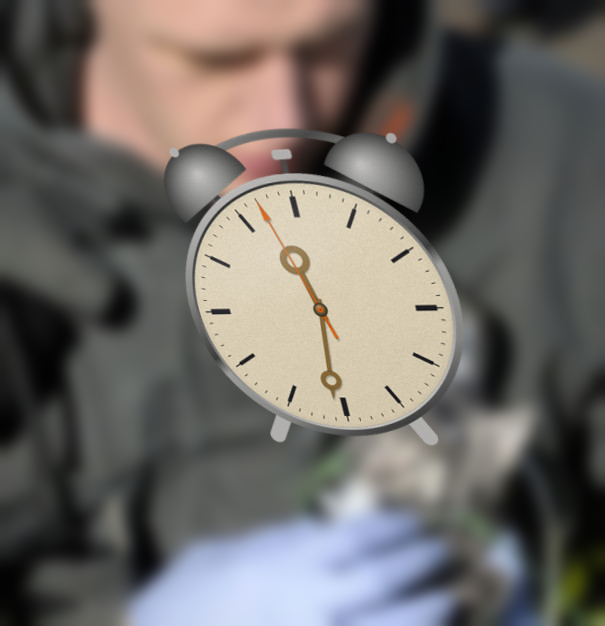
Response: **11:30:57**
